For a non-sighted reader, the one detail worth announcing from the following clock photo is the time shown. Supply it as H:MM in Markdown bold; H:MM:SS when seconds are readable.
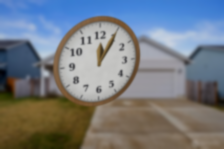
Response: **12:05**
